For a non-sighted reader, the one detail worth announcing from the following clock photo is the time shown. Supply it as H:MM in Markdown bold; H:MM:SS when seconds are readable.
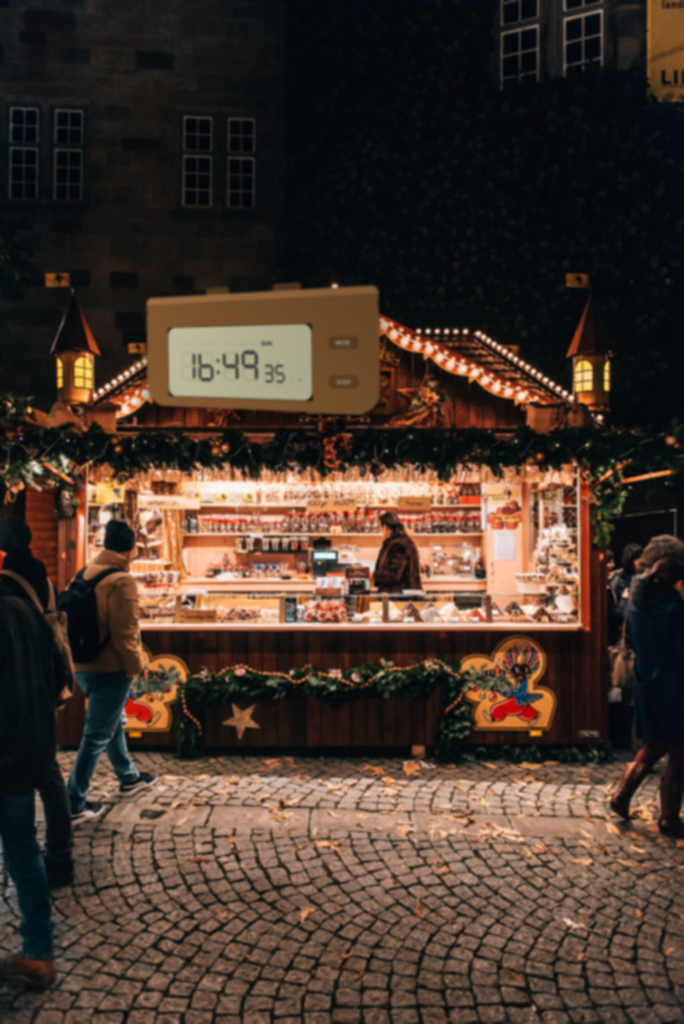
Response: **16:49:35**
